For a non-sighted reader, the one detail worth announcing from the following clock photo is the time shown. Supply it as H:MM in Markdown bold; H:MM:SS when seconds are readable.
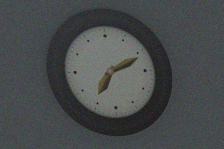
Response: **7:11**
